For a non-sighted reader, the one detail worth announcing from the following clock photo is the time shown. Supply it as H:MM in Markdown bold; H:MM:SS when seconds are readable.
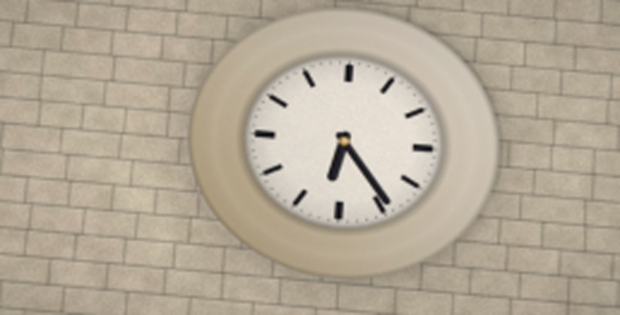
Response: **6:24**
